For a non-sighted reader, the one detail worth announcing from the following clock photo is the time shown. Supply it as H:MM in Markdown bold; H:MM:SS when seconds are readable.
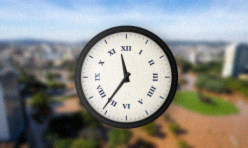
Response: **11:36**
